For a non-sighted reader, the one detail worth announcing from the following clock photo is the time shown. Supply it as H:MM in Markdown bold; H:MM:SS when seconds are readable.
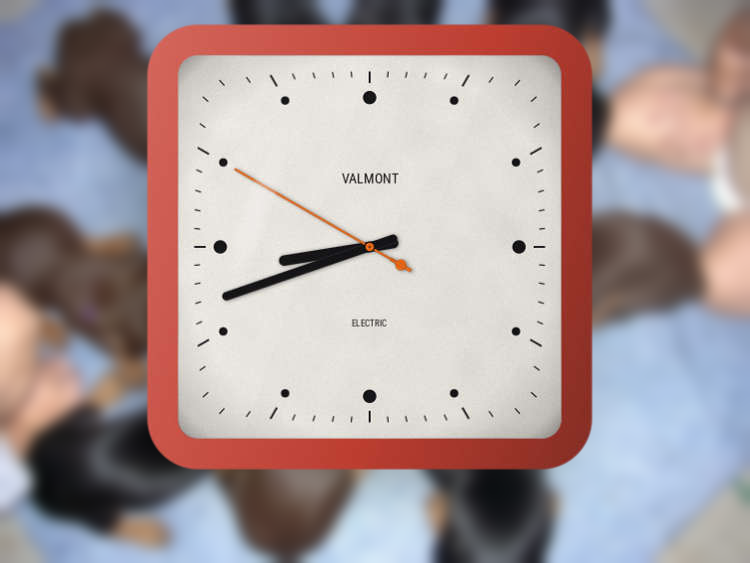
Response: **8:41:50**
